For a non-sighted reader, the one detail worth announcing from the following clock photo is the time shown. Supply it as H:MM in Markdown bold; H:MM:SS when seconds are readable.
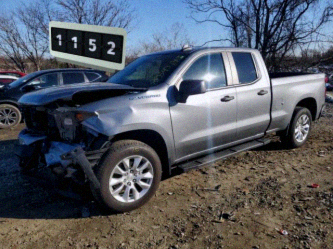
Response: **11:52**
